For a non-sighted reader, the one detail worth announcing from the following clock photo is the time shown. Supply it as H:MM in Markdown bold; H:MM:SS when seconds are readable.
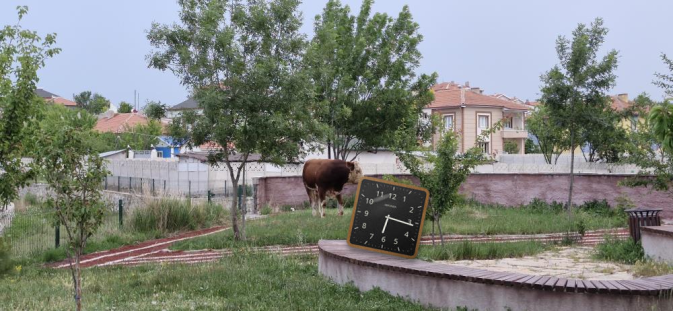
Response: **6:16**
